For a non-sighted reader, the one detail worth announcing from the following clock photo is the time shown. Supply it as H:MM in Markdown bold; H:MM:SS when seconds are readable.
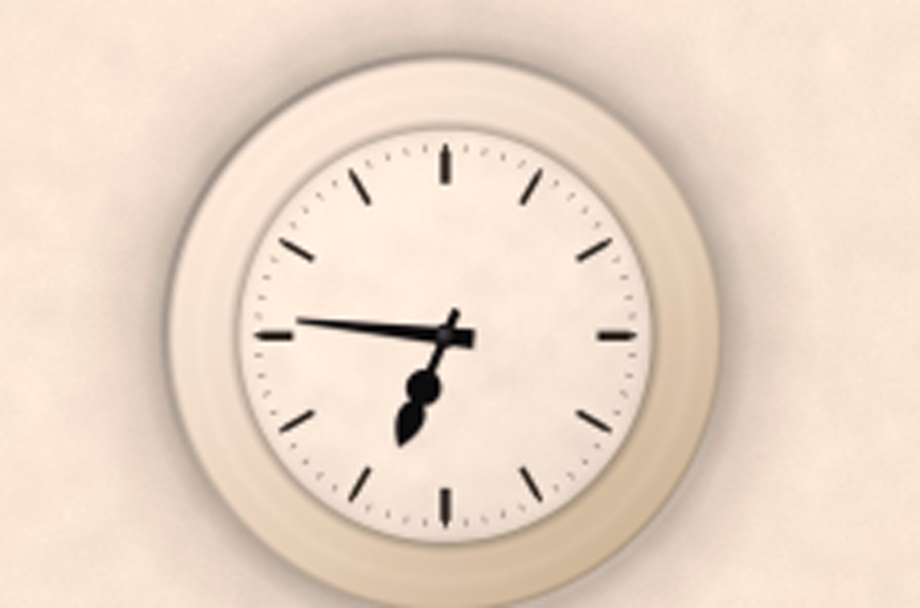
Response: **6:46**
